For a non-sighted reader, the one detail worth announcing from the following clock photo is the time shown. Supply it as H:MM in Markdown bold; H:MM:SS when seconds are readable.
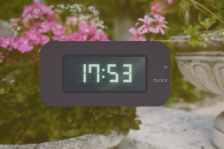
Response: **17:53**
